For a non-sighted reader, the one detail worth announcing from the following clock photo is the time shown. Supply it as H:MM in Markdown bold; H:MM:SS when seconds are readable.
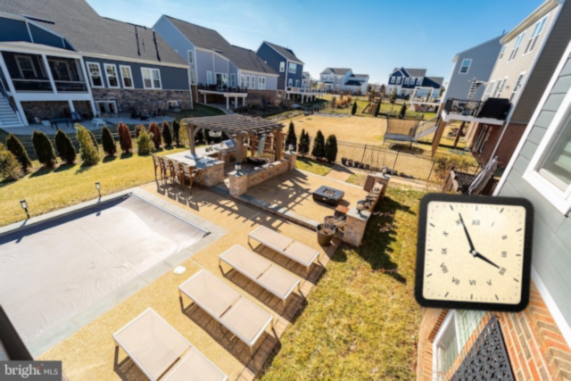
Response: **3:56**
